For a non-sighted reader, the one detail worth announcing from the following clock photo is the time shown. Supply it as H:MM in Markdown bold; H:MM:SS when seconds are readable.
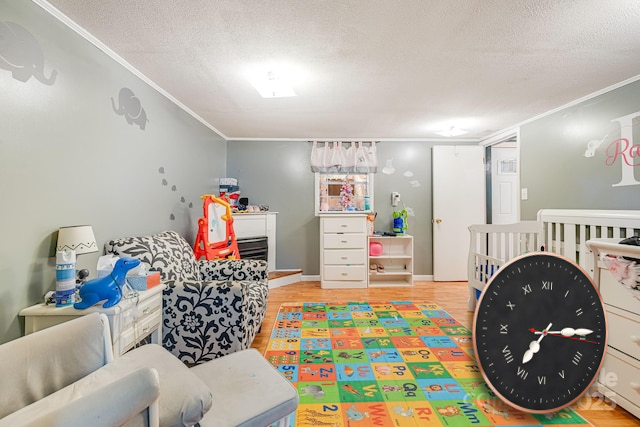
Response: **7:14:16**
